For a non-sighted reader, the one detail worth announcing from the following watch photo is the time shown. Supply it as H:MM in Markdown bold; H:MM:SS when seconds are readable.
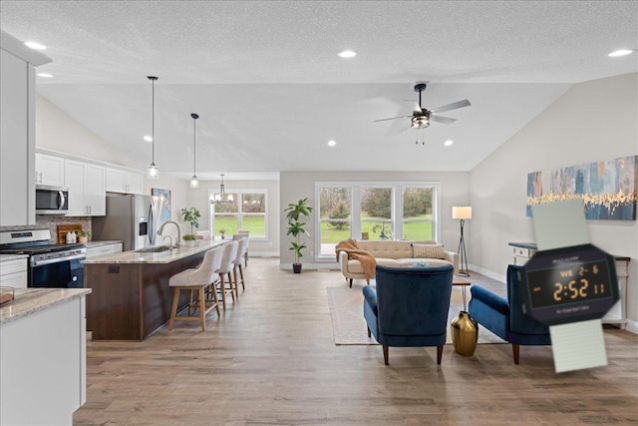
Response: **2:52:11**
